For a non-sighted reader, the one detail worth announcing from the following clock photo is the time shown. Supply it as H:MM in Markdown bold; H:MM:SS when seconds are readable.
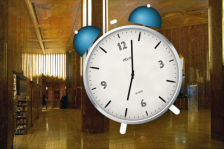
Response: **7:03**
